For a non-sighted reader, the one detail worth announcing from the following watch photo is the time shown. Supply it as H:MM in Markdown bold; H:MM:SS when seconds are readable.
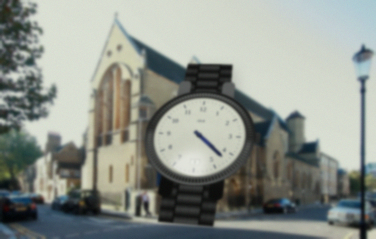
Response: **4:22**
